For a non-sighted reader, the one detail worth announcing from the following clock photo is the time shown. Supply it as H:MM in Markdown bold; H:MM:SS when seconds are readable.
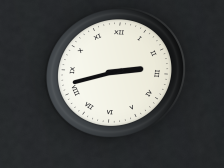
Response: **2:42**
